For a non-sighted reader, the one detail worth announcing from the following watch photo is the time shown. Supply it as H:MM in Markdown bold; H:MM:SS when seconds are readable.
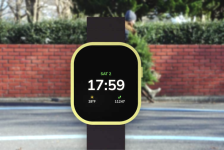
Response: **17:59**
